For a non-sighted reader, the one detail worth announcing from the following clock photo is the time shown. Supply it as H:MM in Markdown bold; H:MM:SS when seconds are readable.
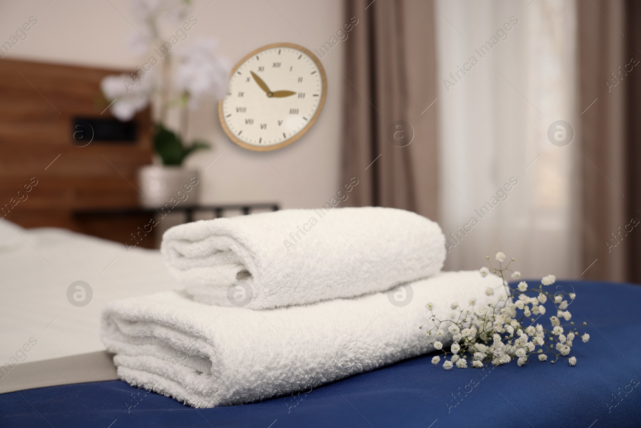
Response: **2:52**
